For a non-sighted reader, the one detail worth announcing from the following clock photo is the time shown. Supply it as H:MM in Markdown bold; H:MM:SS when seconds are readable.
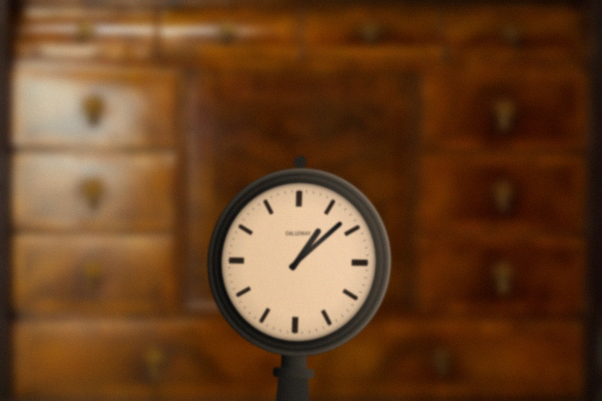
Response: **1:08**
